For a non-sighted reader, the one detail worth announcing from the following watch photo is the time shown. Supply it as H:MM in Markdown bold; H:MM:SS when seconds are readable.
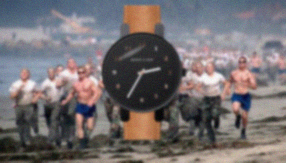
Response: **2:35**
